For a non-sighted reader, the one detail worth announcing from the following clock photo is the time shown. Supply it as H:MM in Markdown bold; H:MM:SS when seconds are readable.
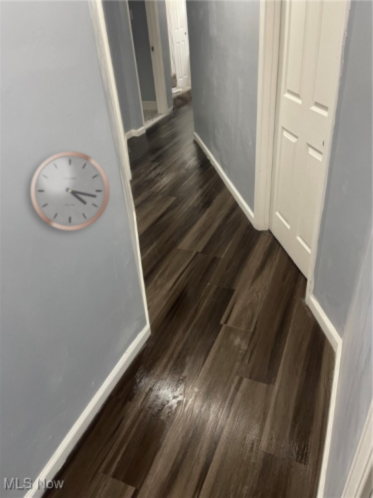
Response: **4:17**
